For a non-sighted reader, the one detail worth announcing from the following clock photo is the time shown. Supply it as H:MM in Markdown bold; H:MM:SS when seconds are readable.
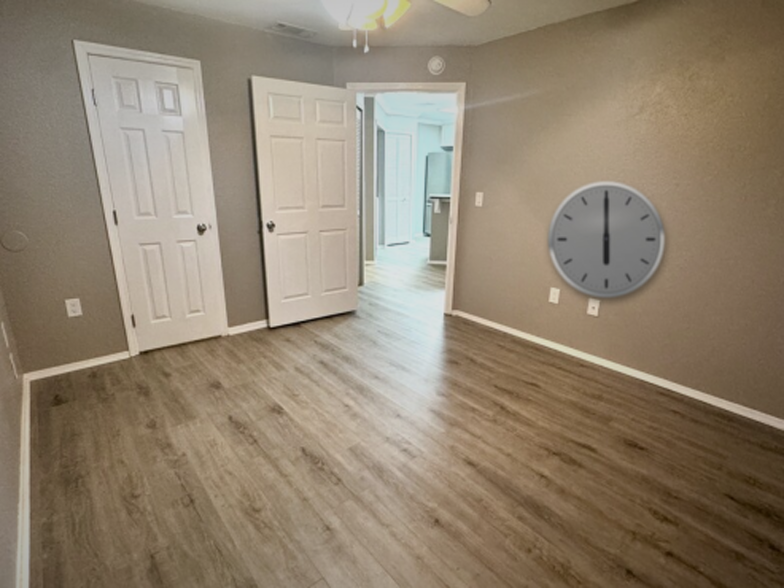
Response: **6:00**
